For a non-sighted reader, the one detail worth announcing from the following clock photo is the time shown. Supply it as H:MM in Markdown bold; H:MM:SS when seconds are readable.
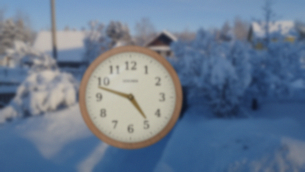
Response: **4:48**
